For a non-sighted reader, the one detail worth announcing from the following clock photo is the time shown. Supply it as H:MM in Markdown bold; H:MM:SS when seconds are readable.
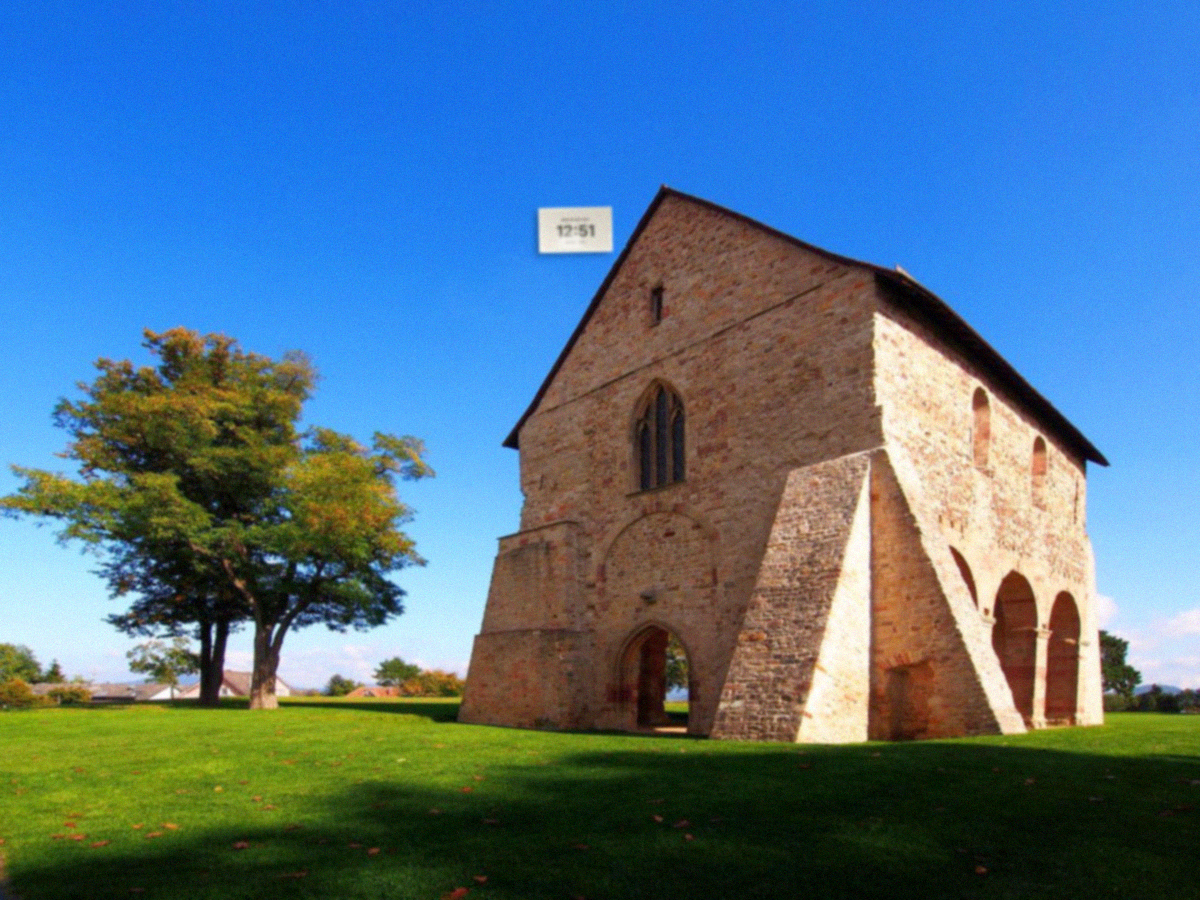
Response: **12:51**
